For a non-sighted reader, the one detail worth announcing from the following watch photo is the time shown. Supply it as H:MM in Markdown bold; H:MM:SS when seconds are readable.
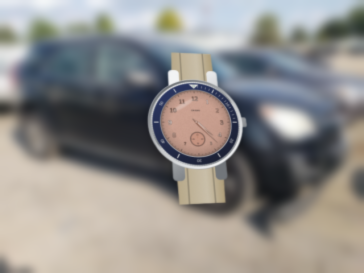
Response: **4:23**
